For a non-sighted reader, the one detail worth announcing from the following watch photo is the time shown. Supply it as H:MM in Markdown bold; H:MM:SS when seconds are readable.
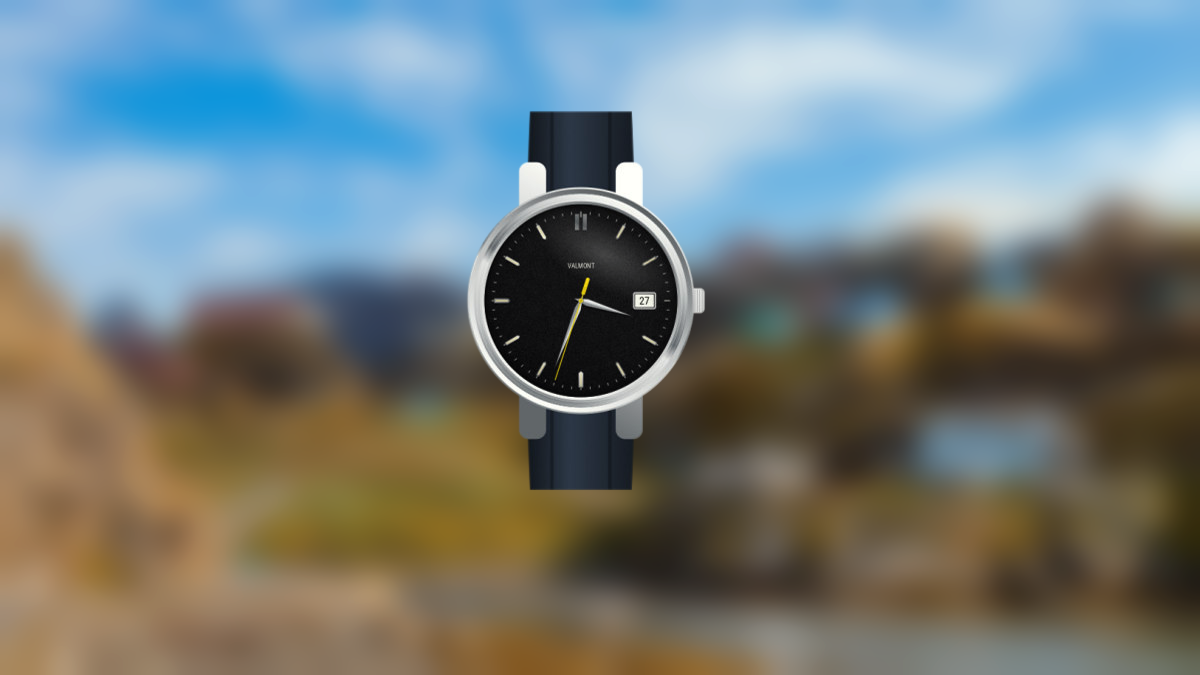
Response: **3:33:33**
